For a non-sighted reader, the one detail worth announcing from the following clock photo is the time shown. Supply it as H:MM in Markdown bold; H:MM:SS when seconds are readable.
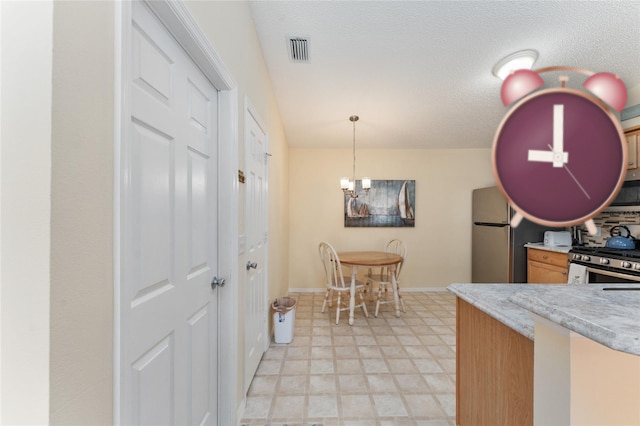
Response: **8:59:23**
